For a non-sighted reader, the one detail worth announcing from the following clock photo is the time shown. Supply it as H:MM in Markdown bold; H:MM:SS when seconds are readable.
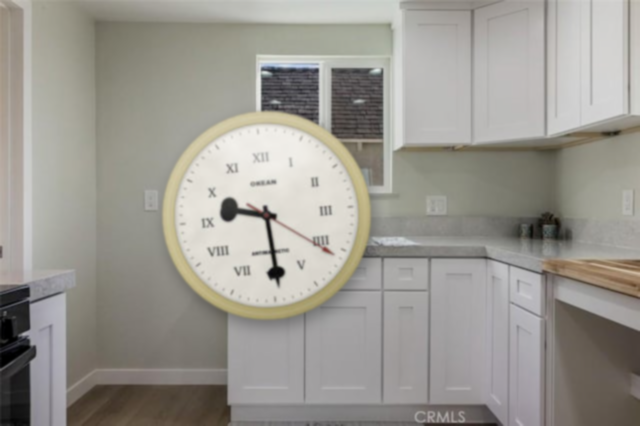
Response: **9:29:21**
